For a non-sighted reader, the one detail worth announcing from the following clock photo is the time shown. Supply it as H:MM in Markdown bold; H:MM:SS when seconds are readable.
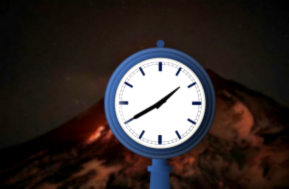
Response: **1:40**
